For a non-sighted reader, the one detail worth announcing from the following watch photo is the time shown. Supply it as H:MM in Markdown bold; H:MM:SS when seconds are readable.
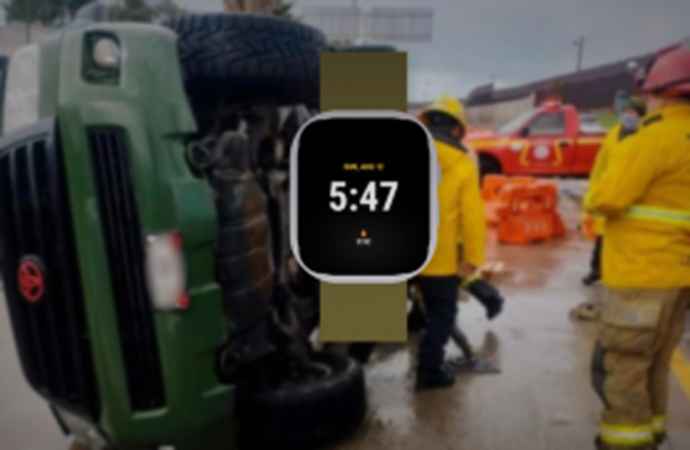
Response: **5:47**
